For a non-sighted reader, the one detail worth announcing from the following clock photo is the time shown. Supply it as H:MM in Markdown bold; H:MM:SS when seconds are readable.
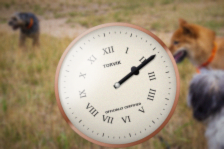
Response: **2:11**
